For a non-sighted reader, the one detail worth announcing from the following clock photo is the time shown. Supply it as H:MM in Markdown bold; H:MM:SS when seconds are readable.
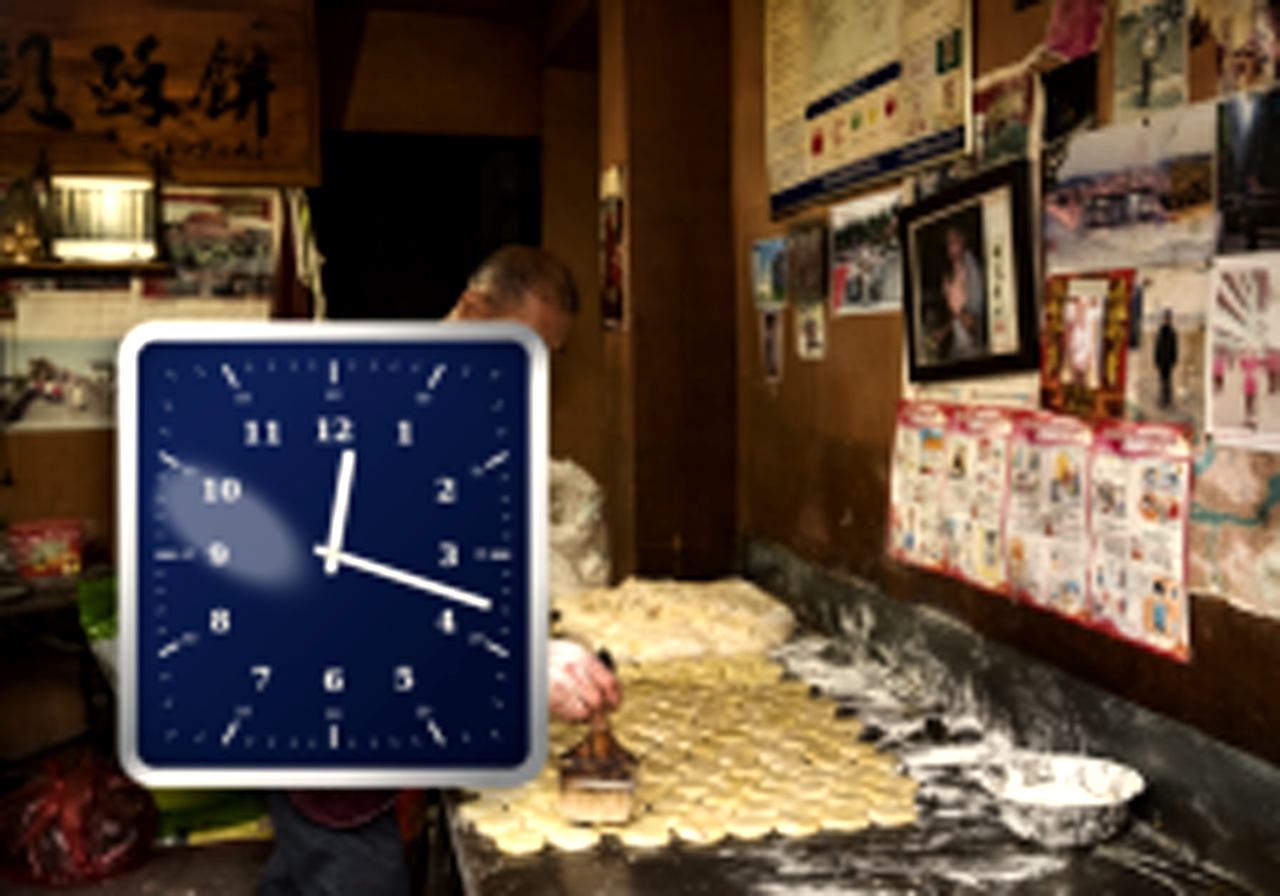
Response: **12:18**
